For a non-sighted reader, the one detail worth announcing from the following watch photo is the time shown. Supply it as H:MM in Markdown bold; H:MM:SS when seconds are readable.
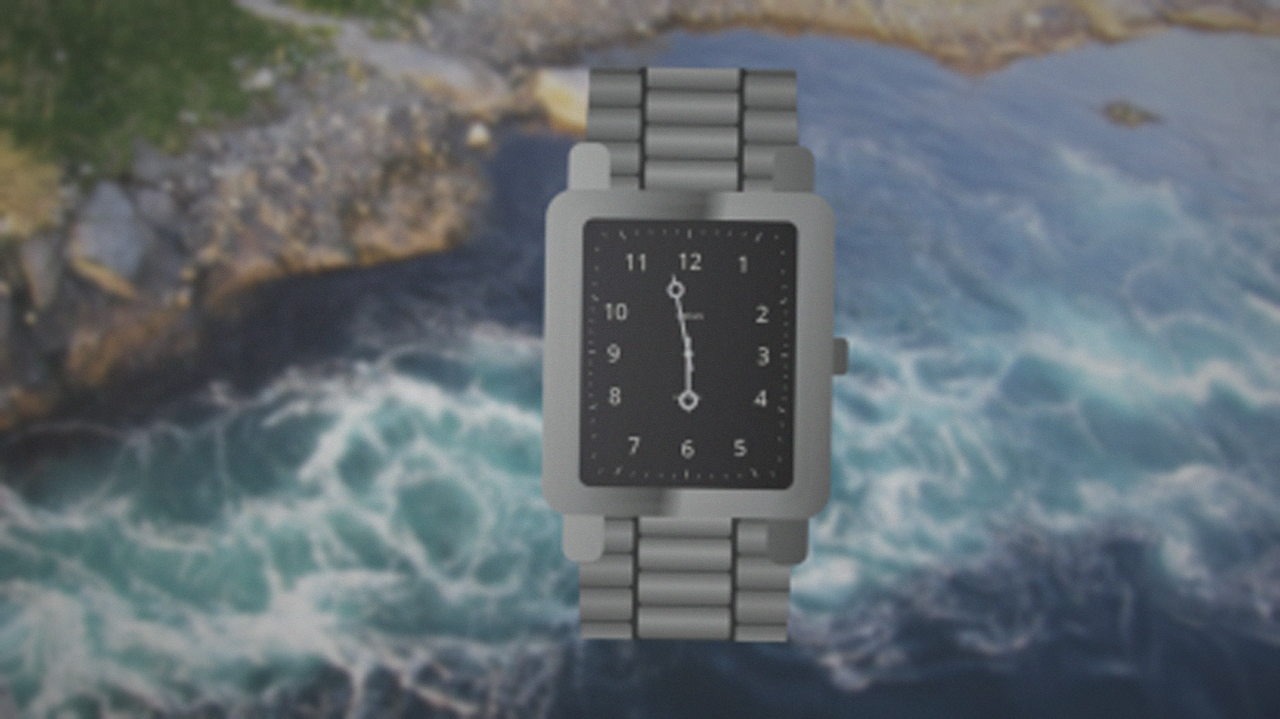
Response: **5:58**
